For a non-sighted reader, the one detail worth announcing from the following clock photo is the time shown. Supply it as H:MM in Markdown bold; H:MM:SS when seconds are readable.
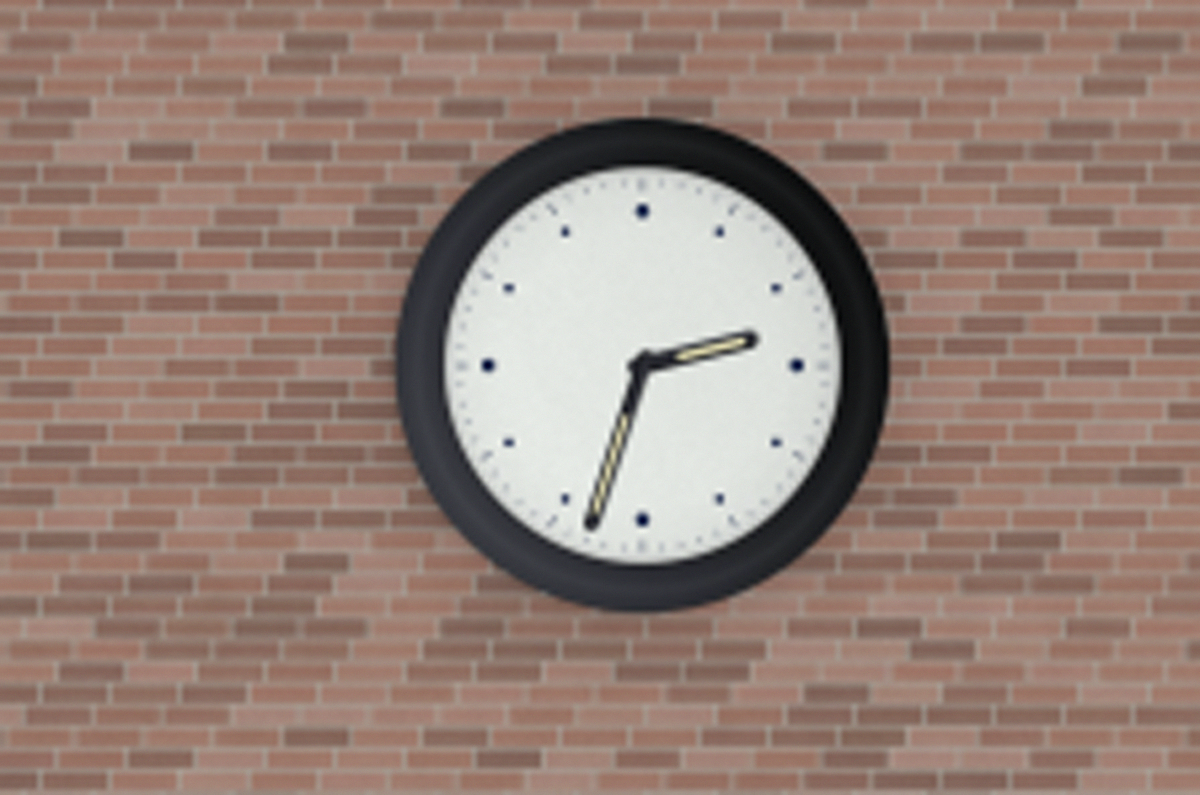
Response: **2:33**
